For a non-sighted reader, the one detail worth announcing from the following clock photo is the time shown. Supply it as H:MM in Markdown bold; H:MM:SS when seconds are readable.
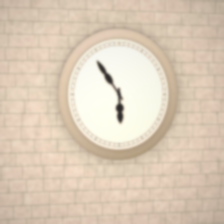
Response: **5:54**
